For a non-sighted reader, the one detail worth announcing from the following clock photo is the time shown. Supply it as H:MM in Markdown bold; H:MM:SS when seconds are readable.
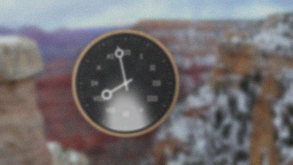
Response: **7:58**
